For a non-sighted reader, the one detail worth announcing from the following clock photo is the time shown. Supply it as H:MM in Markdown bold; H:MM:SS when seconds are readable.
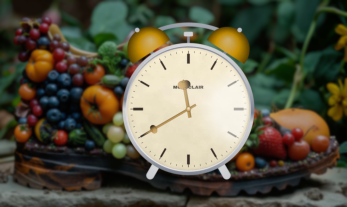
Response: **11:40**
